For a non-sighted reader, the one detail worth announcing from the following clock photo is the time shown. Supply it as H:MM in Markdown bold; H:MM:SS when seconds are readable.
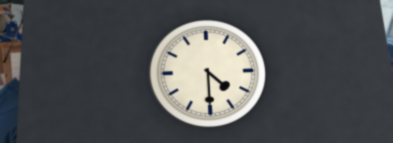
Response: **4:30**
